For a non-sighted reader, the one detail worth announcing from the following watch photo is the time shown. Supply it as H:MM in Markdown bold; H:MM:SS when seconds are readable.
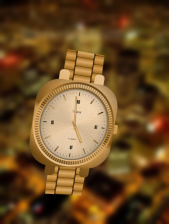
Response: **4:59**
